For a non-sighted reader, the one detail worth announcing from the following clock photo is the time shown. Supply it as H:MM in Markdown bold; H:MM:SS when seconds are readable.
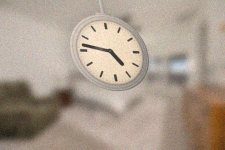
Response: **4:47**
